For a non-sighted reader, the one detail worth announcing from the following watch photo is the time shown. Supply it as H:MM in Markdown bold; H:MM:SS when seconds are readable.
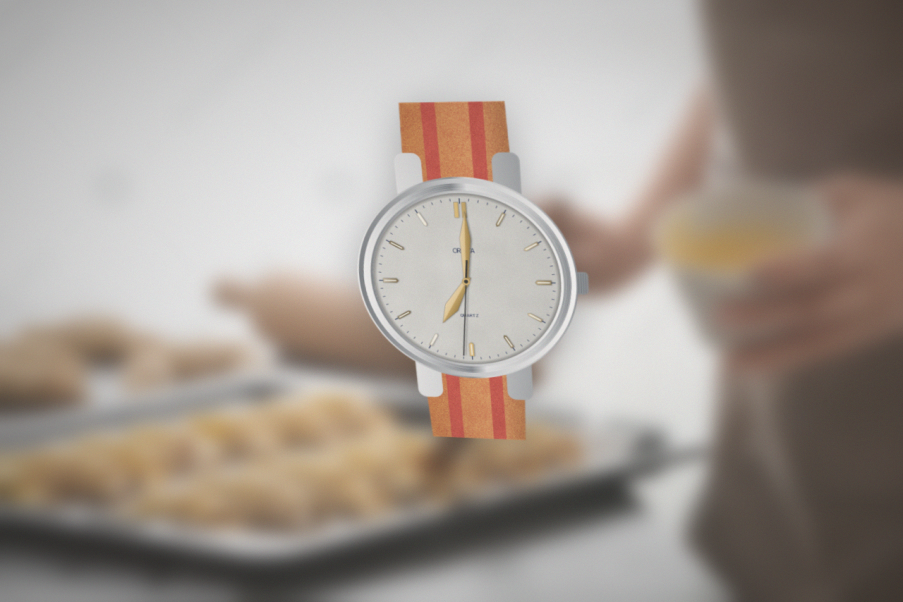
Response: **7:00:31**
